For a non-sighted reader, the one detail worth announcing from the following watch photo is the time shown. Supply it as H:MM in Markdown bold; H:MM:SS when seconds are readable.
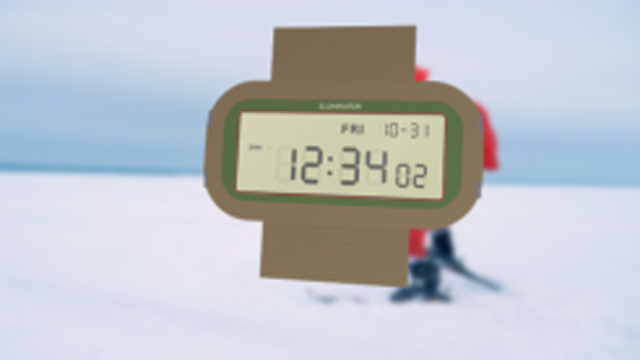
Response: **12:34:02**
